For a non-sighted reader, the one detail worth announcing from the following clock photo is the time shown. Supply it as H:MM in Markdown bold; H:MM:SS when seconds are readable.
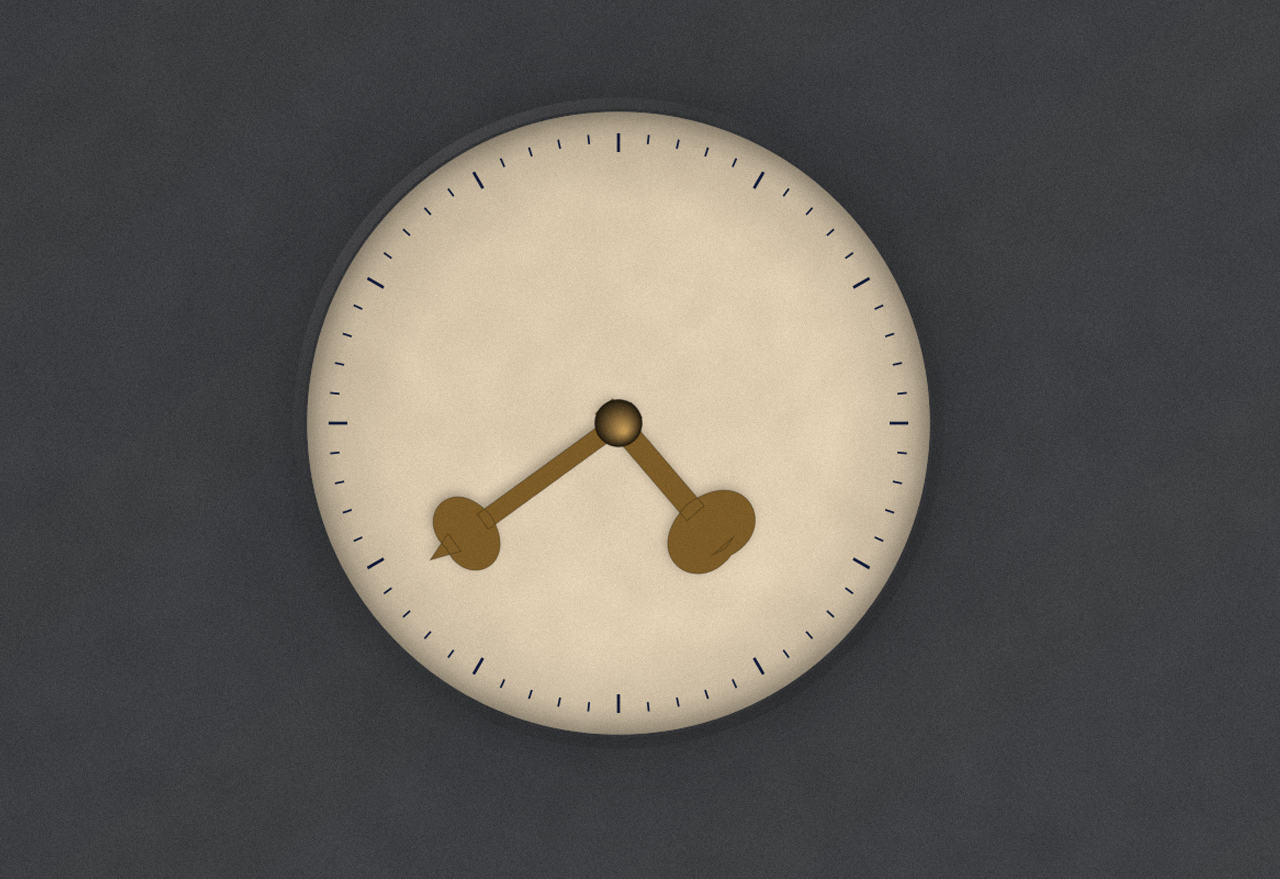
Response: **4:39**
